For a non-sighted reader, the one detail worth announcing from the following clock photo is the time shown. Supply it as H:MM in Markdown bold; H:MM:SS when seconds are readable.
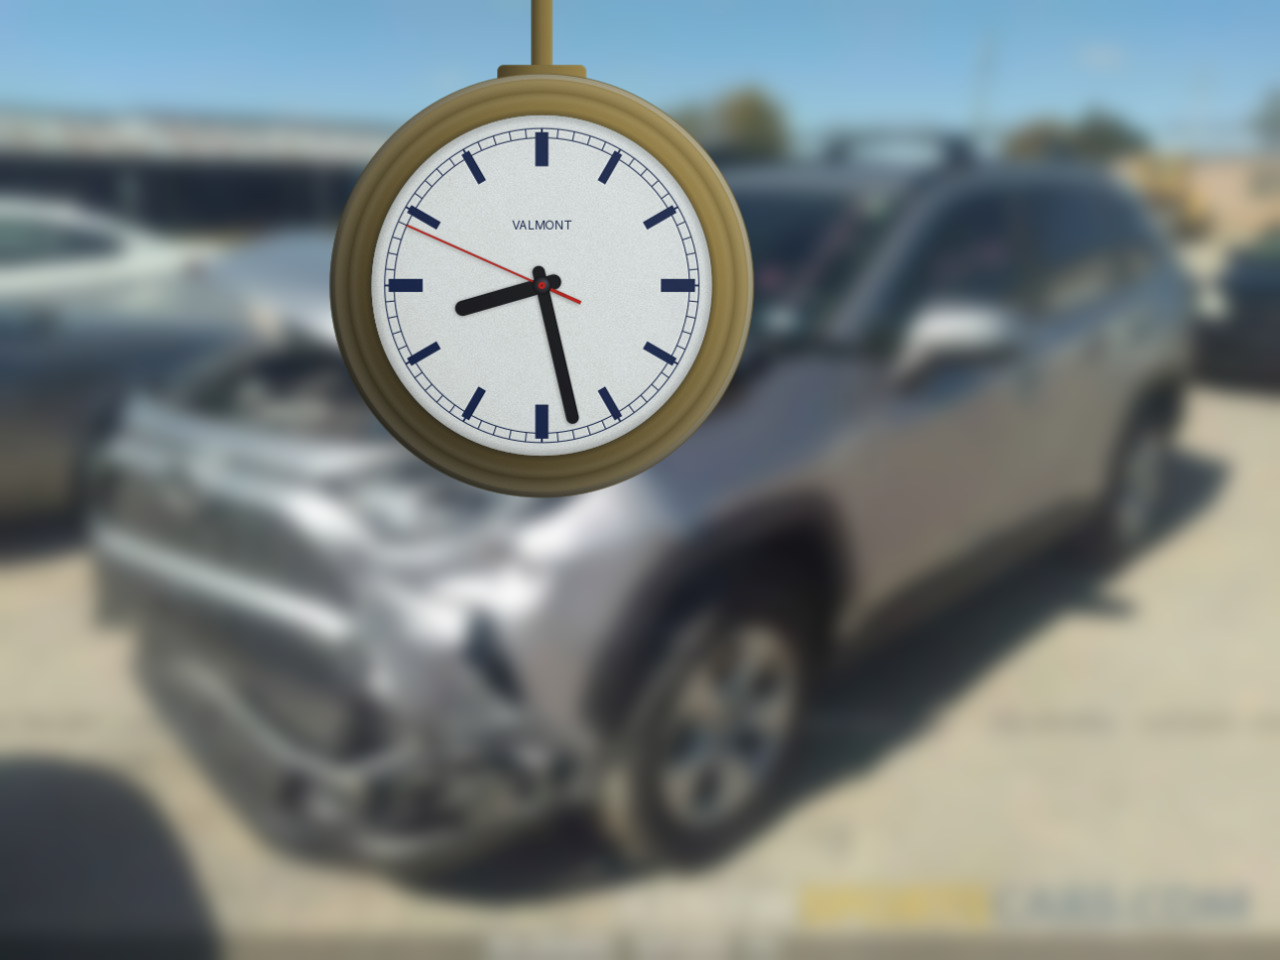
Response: **8:27:49**
